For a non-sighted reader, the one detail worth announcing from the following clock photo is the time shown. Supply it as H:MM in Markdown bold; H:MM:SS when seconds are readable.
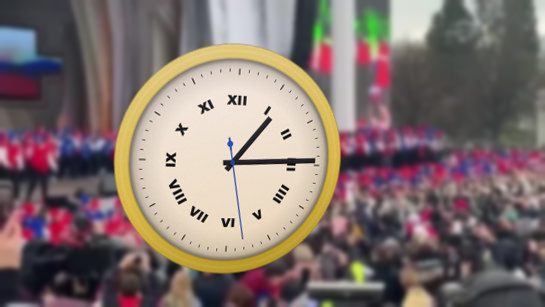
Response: **1:14:28**
